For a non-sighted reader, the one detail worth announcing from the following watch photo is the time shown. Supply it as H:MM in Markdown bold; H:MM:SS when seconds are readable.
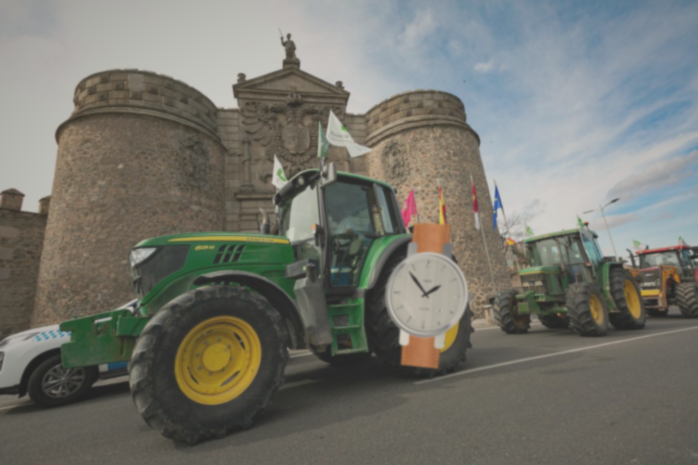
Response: **1:53**
